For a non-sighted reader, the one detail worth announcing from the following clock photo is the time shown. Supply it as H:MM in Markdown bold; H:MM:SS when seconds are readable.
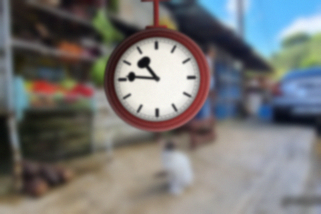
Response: **10:46**
